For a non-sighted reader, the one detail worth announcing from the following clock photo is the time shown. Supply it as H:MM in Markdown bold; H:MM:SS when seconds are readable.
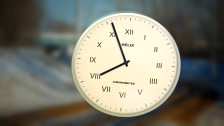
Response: **7:56**
